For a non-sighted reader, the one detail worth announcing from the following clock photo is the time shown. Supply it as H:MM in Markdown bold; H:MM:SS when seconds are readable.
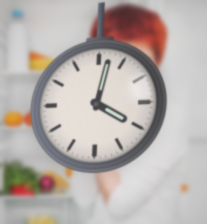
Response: **4:02**
